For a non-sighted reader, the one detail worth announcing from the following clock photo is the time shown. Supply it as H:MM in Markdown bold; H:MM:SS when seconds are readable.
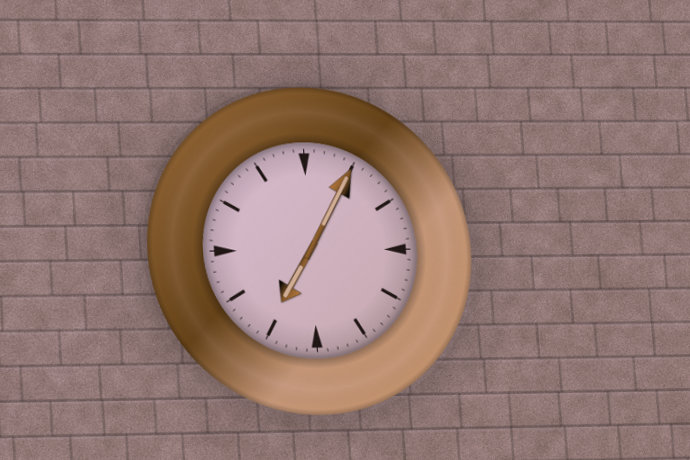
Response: **7:05**
